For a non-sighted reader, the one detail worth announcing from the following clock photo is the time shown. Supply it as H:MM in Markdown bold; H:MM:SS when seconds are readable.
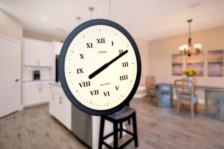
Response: **8:11**
